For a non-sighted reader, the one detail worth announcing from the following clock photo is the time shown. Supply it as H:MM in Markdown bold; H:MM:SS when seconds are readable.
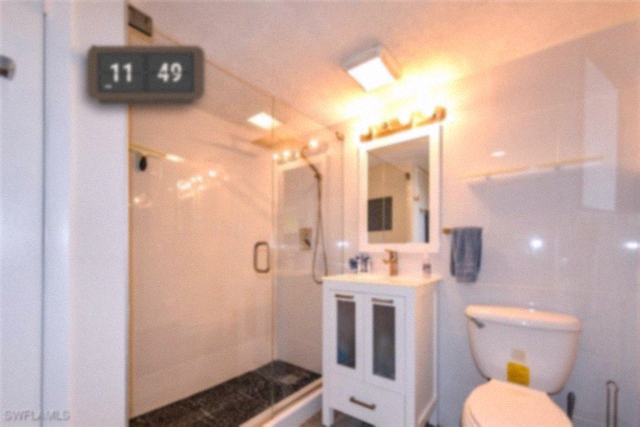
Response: **11:49**
